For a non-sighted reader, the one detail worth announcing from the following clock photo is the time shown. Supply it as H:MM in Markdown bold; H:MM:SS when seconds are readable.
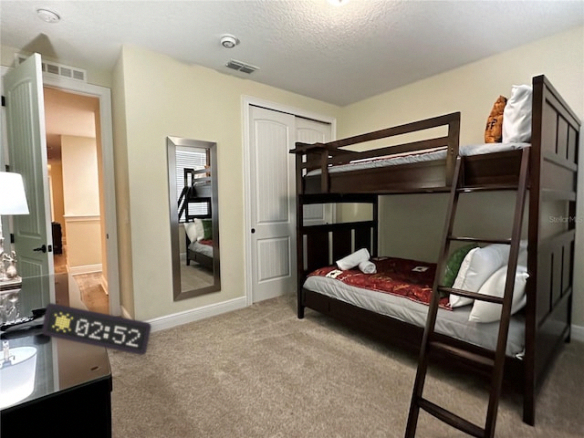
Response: **2:52**
